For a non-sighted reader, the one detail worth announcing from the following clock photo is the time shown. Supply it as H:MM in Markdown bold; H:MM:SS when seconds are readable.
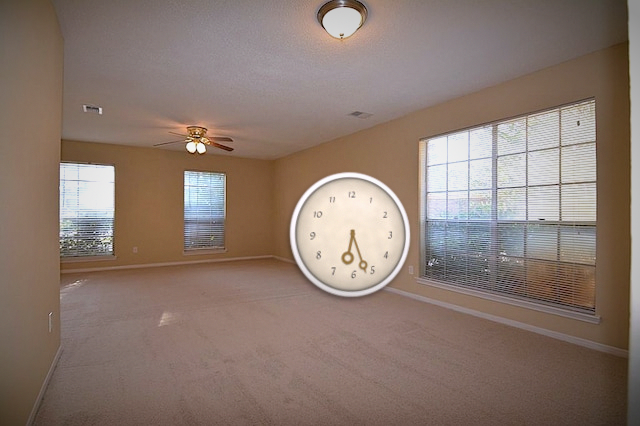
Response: **6:27**
